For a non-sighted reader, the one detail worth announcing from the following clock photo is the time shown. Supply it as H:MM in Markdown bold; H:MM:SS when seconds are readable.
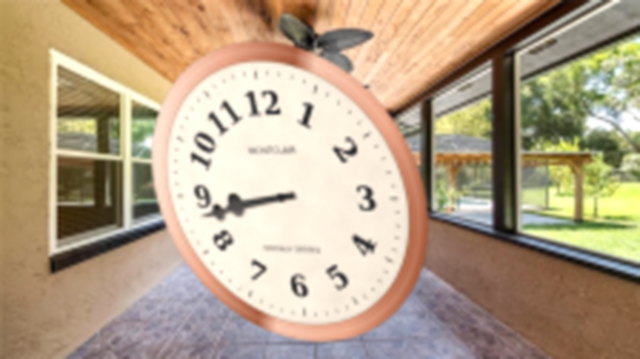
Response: **8:43**
